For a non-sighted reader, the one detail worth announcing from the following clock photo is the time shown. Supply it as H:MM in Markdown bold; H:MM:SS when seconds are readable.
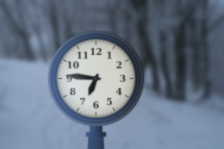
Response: **6:46**
